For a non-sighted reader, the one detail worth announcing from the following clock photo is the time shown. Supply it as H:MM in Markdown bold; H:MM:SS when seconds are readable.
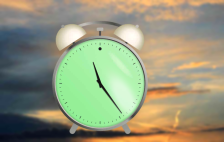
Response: **11:24**
